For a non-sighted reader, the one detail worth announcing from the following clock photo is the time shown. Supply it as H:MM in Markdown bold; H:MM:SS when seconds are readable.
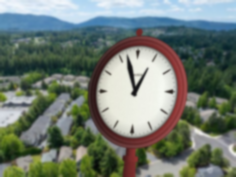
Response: **12:57**
